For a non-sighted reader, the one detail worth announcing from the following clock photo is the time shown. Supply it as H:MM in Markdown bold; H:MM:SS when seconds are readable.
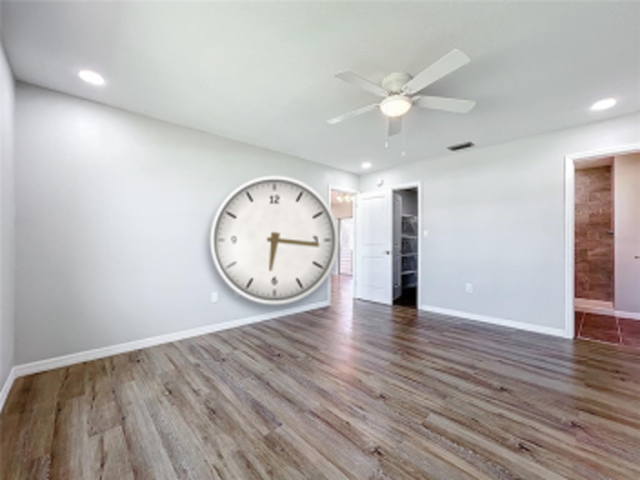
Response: **6:16**
